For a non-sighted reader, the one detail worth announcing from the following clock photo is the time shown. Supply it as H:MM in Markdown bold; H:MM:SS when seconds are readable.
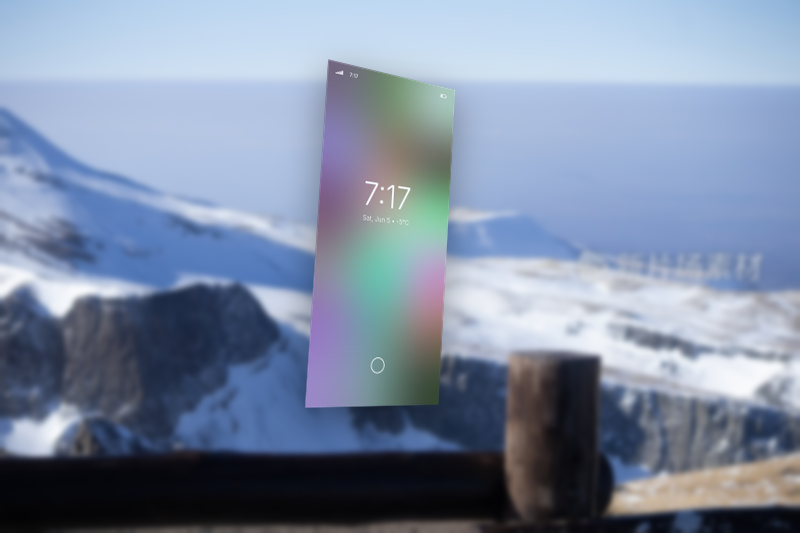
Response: **7:17**
